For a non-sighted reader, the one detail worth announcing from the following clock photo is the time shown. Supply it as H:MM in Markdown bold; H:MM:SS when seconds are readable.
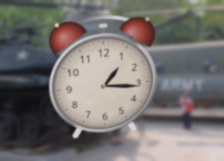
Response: **1:16**
